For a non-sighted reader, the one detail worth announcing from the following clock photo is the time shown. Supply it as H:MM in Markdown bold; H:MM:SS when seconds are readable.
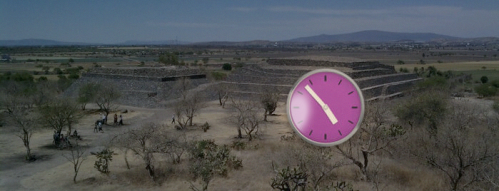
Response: **4:53**
